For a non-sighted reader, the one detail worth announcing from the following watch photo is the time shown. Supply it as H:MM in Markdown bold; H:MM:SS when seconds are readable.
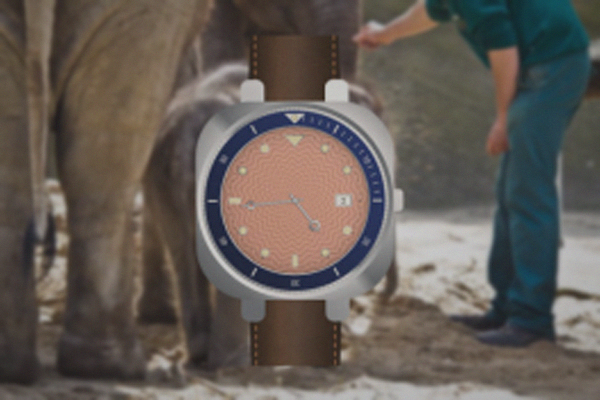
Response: **4:44**
